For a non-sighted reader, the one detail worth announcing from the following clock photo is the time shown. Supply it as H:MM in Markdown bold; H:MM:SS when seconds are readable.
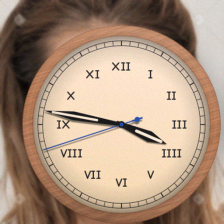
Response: **3:46:42**
